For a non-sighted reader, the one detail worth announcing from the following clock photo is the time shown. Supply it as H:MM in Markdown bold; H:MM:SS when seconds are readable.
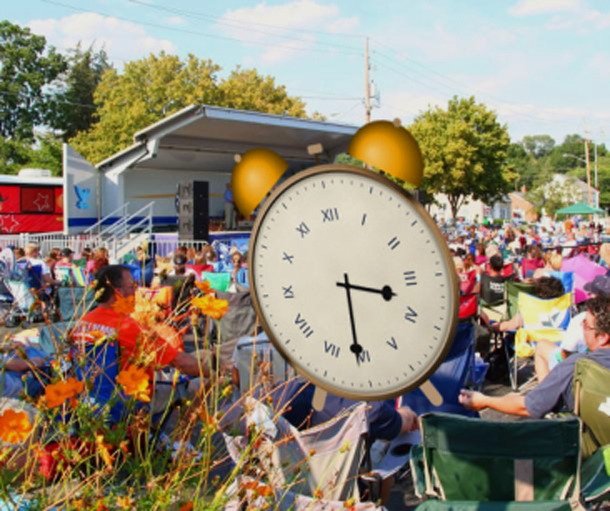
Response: **3:31**
